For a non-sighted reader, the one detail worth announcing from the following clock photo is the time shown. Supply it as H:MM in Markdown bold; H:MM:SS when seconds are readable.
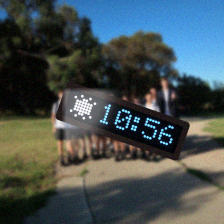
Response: **10:56**
